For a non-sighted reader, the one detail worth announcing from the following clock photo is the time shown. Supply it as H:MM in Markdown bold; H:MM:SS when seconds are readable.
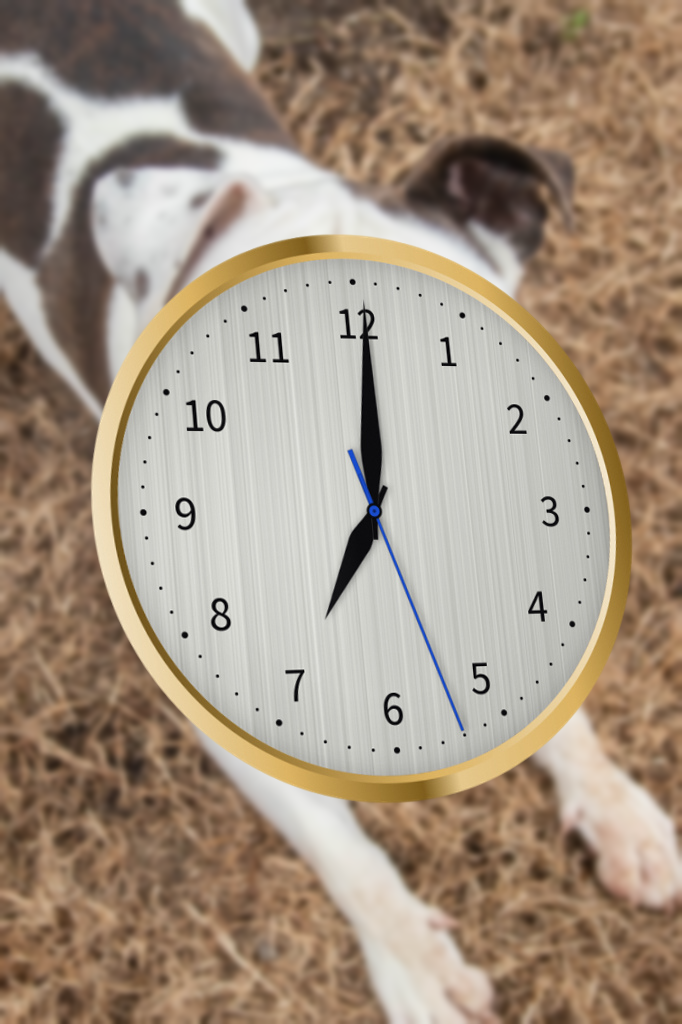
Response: **7:00:27**
